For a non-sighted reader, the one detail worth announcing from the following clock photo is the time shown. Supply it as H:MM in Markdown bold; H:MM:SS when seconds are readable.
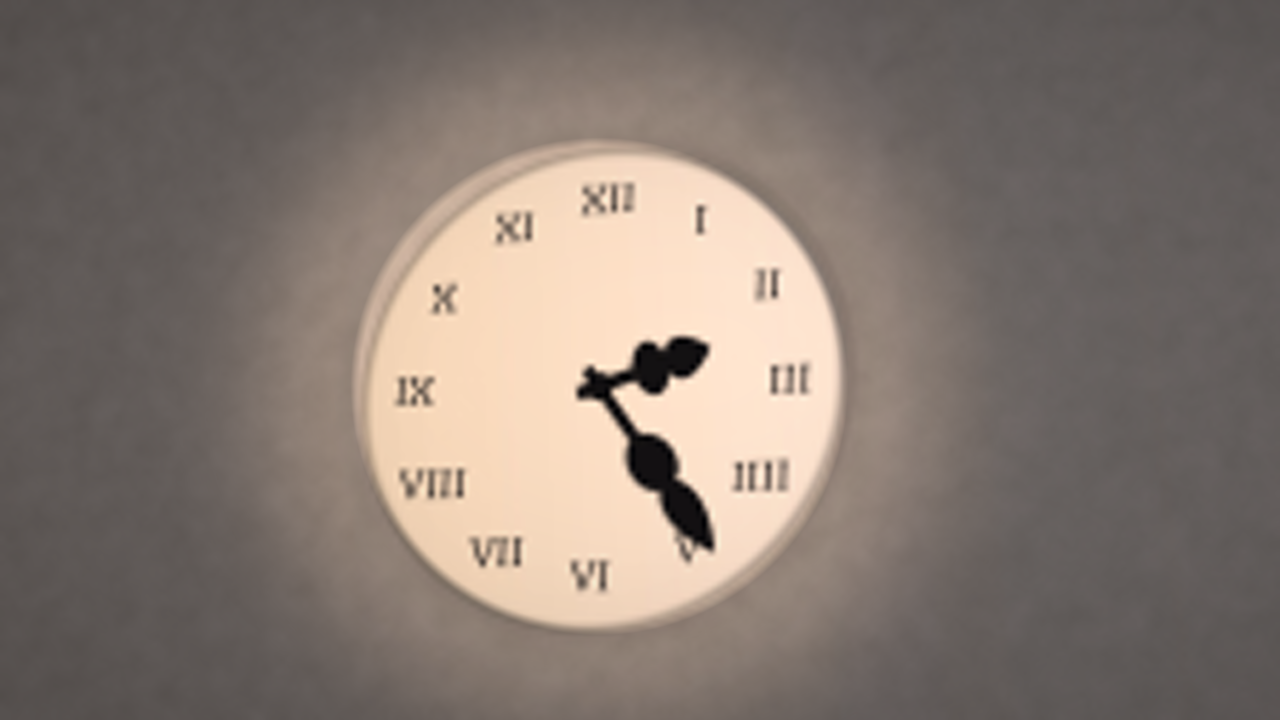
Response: **2:24**
